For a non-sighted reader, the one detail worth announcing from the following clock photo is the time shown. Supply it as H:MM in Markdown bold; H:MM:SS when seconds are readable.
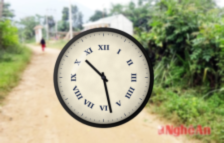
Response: **10:28**
